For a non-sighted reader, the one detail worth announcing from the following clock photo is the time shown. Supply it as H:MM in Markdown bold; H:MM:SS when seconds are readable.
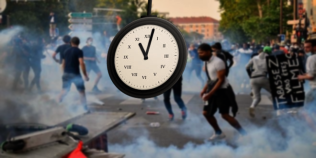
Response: **11:02**
